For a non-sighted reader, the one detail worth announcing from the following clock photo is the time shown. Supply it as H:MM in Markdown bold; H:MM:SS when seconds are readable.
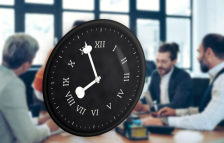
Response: **7:56**
